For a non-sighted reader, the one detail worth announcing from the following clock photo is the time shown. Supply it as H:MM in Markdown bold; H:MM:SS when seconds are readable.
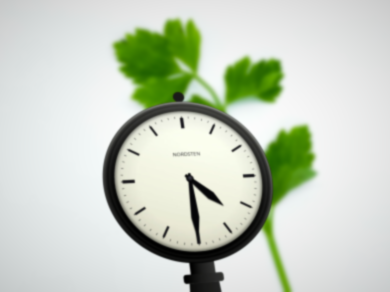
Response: **4:30**
